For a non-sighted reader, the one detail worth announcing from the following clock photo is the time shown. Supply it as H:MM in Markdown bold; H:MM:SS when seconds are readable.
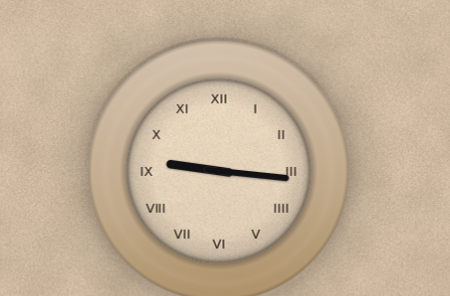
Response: **9:16**
